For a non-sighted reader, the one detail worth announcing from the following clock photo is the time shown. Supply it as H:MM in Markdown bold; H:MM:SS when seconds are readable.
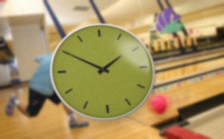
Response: **1:50**
